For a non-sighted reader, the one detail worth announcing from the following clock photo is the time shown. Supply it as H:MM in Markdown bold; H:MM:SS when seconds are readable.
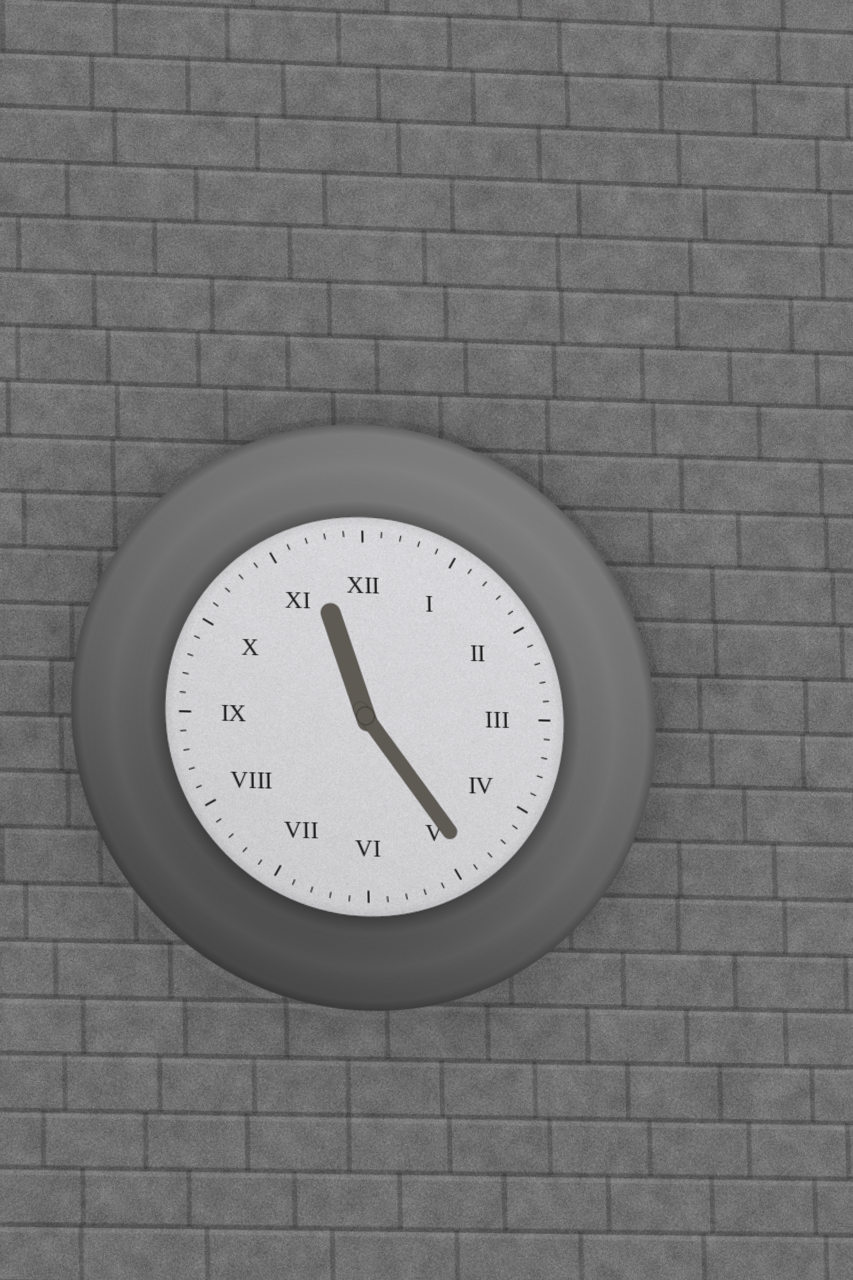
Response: **11:24**
